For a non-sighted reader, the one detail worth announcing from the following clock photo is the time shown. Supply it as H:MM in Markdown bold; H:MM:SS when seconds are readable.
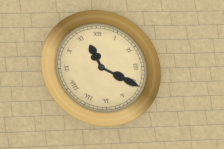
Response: **11:20**
